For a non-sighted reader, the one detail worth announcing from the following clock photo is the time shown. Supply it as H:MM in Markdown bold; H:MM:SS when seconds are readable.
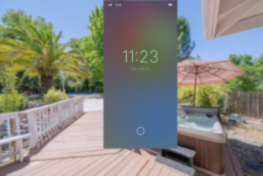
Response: **11:23**
